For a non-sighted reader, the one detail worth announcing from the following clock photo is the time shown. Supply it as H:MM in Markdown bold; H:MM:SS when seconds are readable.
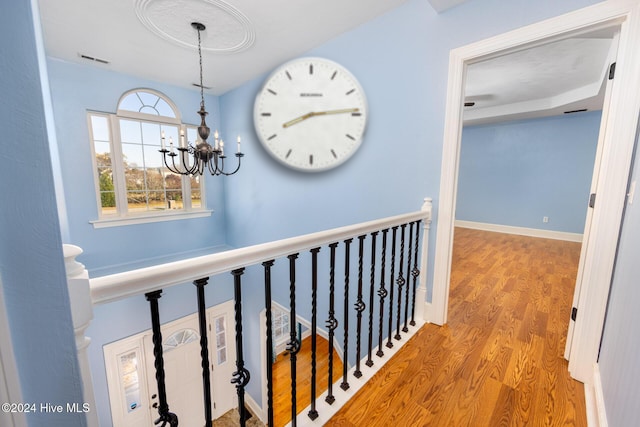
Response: **8:14**
